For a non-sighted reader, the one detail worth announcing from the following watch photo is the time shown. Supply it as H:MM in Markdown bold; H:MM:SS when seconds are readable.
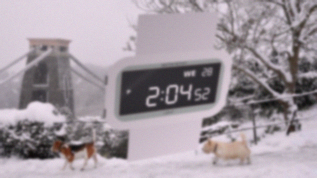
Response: **2:04:52**
